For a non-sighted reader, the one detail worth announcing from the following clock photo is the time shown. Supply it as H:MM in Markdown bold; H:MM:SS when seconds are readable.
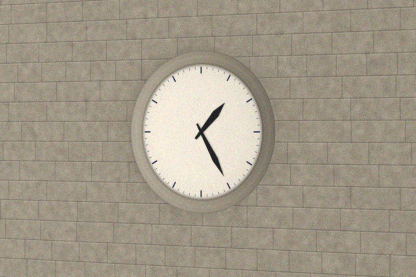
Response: **1:25**
